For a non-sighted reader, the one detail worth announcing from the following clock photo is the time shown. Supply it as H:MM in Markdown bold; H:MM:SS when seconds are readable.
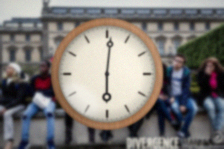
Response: **6:01**
